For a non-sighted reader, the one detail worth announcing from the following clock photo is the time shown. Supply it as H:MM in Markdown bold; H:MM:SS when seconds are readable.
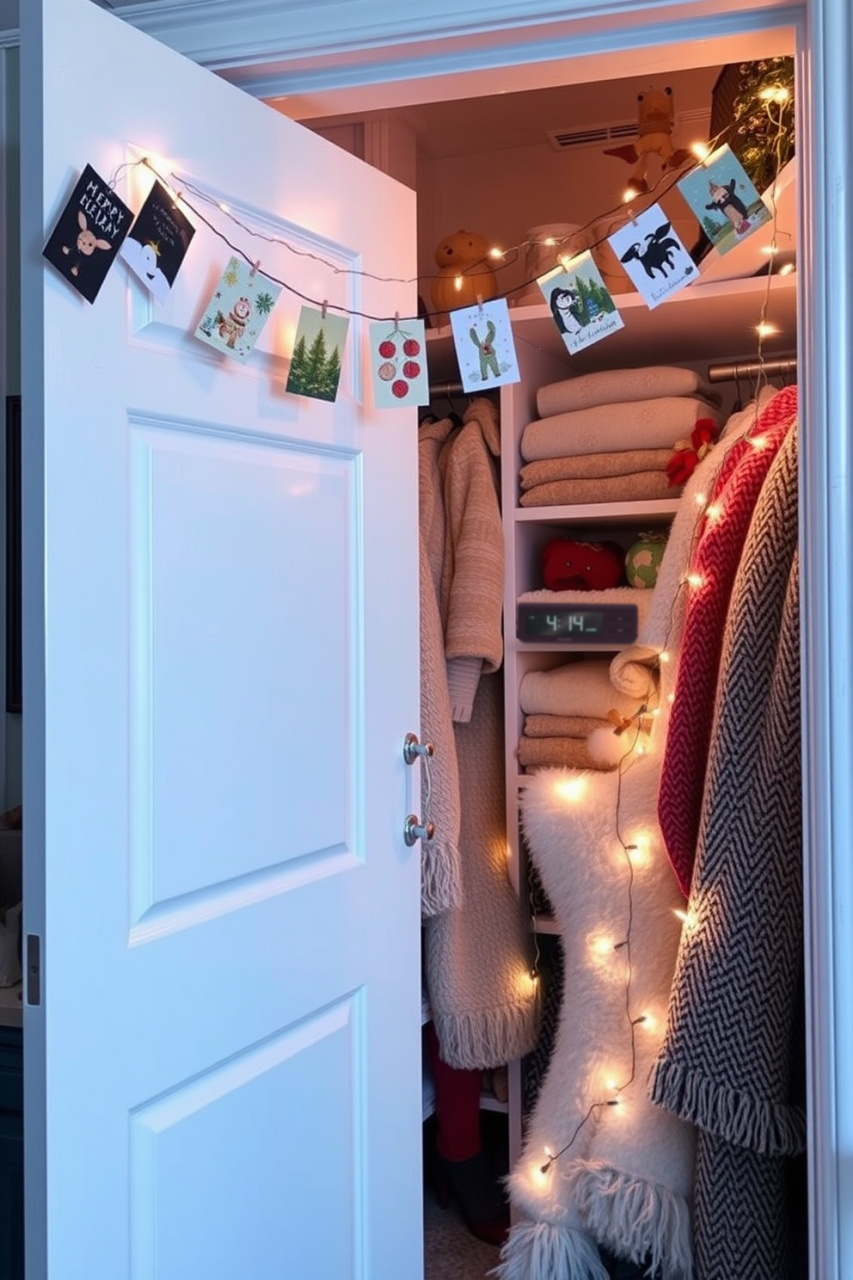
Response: **4:14**
